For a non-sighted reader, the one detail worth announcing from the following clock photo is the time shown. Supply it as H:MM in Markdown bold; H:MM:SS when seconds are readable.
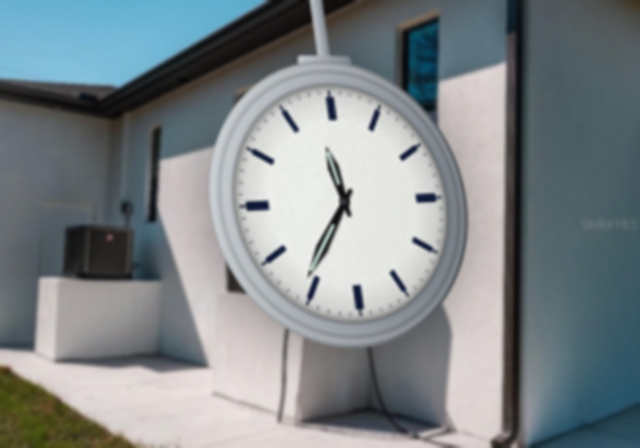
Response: **11:36**
